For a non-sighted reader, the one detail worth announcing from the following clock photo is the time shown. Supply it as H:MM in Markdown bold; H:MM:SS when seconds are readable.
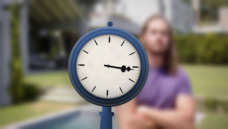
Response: **3:16**
